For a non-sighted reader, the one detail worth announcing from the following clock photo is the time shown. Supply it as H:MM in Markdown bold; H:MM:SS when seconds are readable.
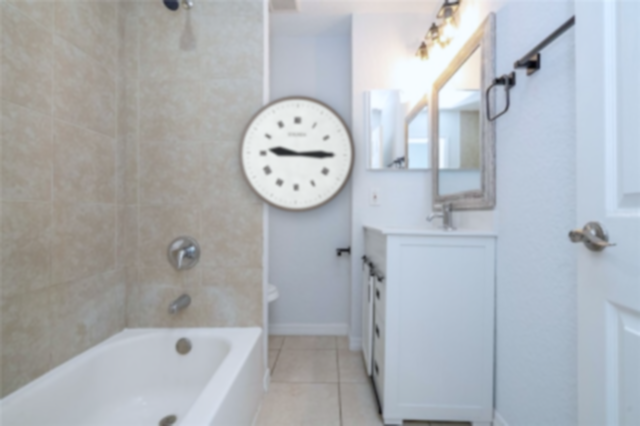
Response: **9:15**
